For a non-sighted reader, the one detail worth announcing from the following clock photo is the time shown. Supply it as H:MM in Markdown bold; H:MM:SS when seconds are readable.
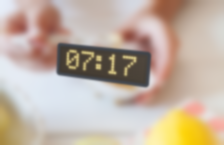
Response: **7:17**
